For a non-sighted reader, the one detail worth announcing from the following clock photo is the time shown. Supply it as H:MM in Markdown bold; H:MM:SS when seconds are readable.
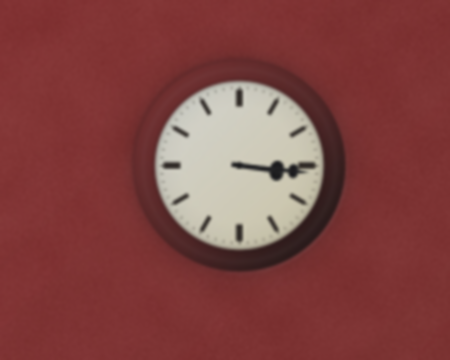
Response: **3:16**
